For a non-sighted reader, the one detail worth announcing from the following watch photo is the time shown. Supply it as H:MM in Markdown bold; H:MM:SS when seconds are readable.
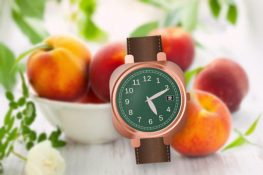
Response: **5:11**
